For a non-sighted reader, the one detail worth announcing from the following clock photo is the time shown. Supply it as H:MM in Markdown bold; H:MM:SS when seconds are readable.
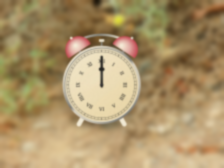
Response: **12:00**
